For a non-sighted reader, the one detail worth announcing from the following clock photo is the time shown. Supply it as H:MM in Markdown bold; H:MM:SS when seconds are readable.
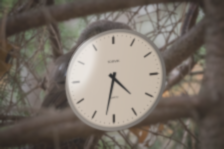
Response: **4:32**
